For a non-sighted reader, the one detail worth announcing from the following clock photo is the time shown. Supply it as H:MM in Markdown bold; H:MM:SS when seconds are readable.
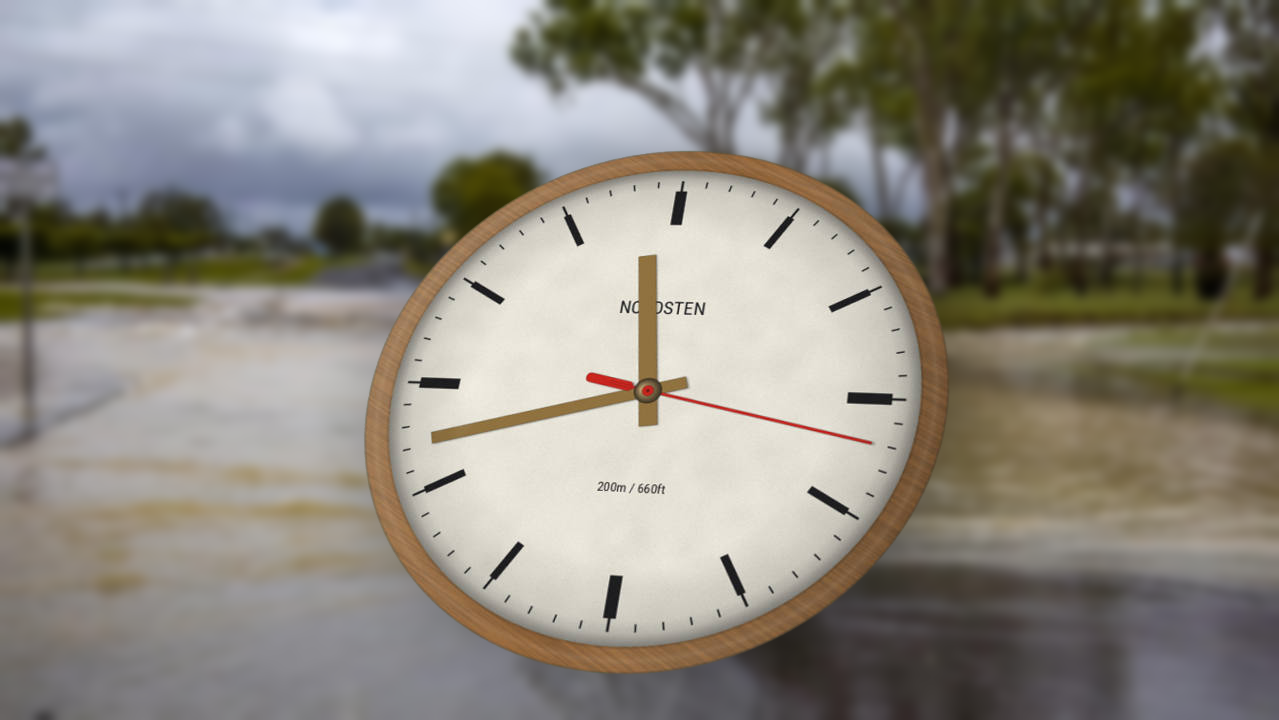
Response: **11:42:17**
